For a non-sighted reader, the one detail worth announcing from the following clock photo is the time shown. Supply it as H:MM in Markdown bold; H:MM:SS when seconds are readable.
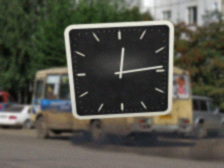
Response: **12:14**
